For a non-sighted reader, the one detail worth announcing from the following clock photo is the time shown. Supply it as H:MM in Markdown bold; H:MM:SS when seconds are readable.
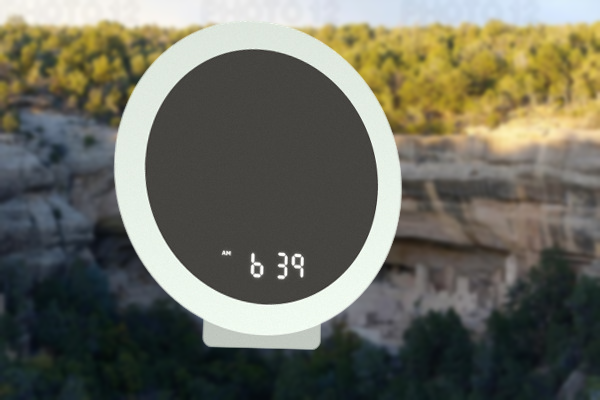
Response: **6:39**
